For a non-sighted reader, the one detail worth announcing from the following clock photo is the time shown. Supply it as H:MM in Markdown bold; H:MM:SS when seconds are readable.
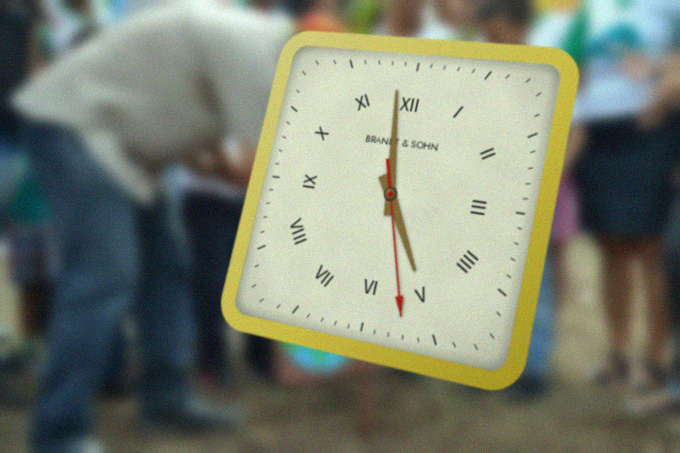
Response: **4:58:27**
